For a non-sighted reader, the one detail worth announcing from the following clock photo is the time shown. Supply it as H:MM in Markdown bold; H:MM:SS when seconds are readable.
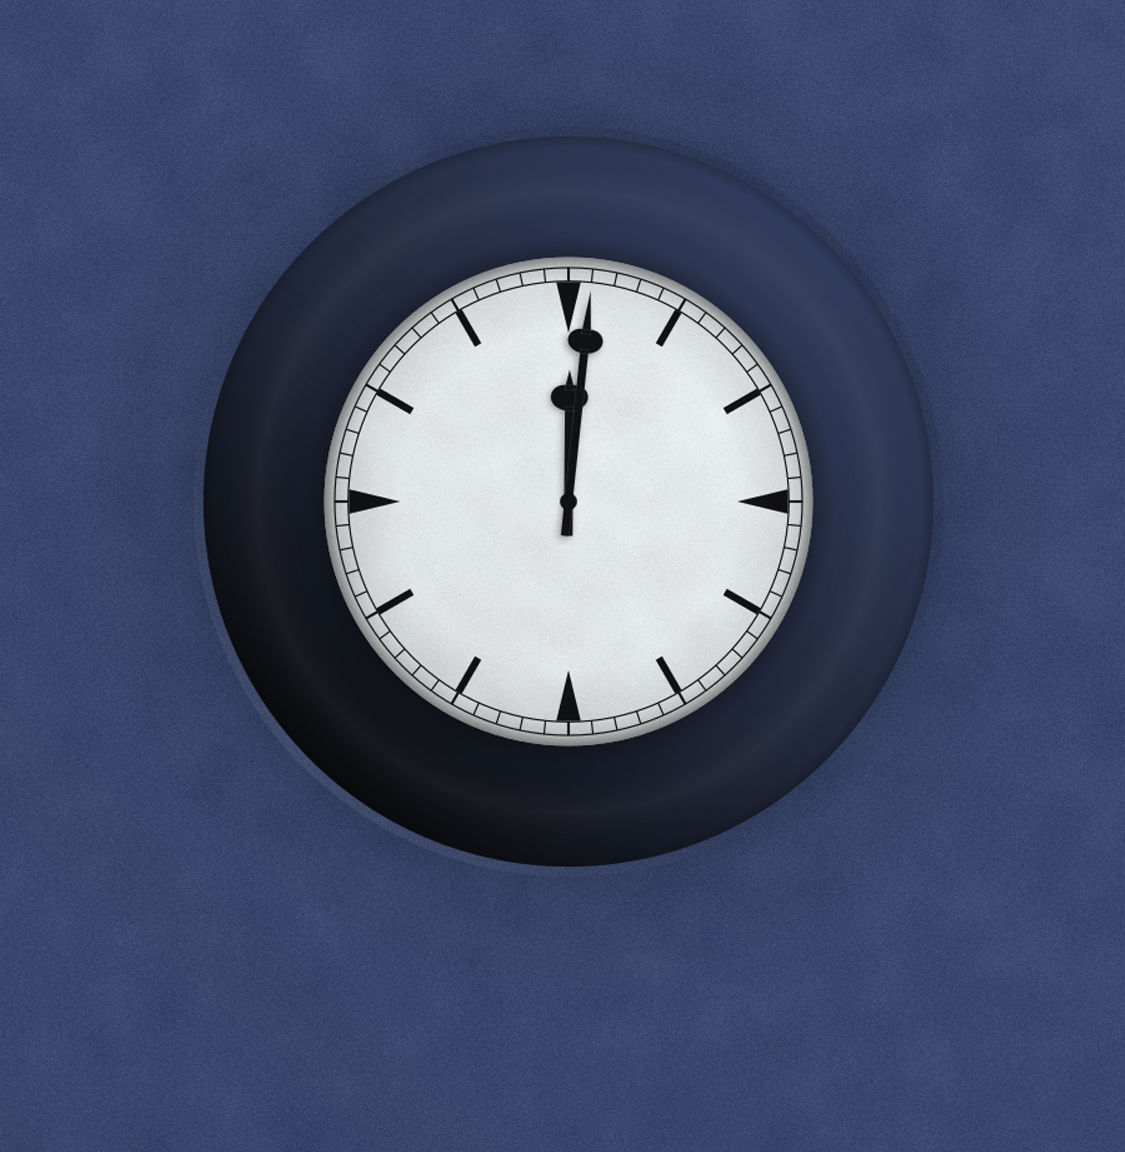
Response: **12:01**
